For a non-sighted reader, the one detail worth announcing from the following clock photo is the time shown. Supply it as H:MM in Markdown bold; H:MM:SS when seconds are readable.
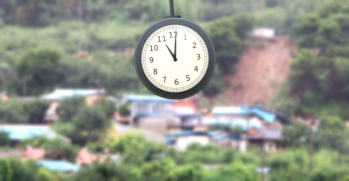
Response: **11:01**
